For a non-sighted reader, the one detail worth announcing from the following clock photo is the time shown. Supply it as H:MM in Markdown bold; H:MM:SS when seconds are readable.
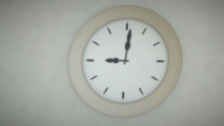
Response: **9:01**
